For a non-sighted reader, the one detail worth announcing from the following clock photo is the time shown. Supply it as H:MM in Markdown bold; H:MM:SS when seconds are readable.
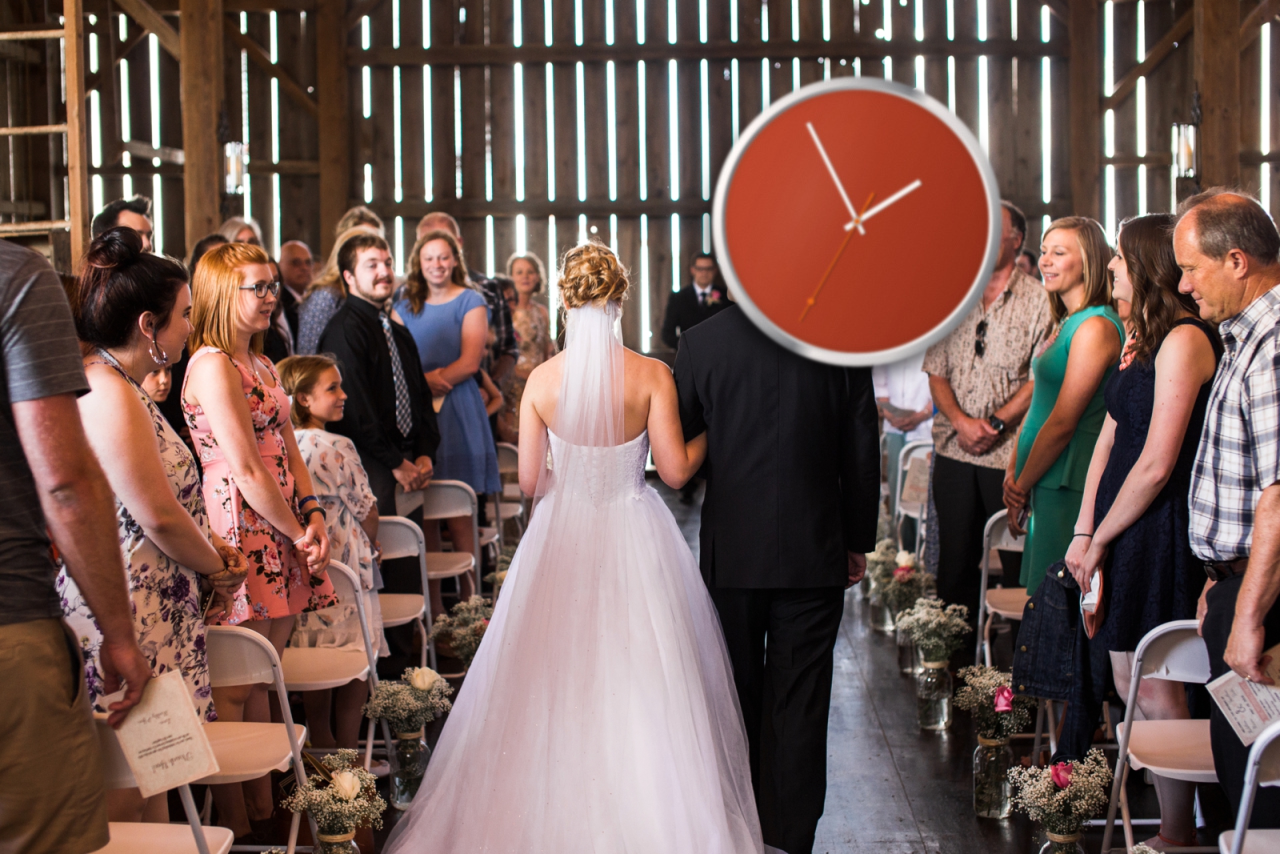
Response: **1:55:35**
